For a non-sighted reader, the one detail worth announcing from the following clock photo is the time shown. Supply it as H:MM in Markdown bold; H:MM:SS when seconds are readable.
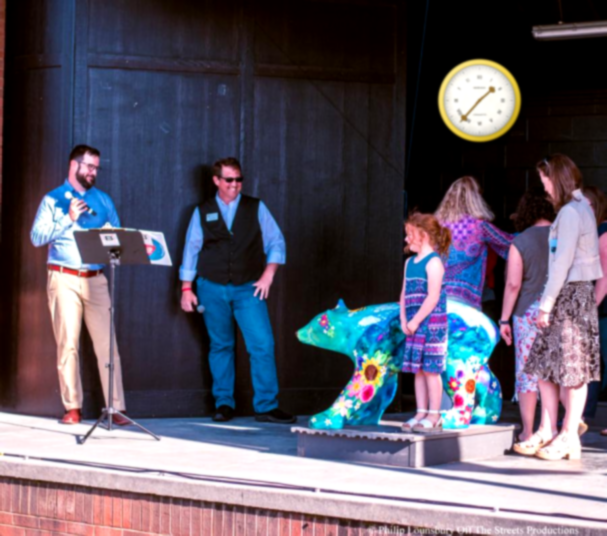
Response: **1:37**
